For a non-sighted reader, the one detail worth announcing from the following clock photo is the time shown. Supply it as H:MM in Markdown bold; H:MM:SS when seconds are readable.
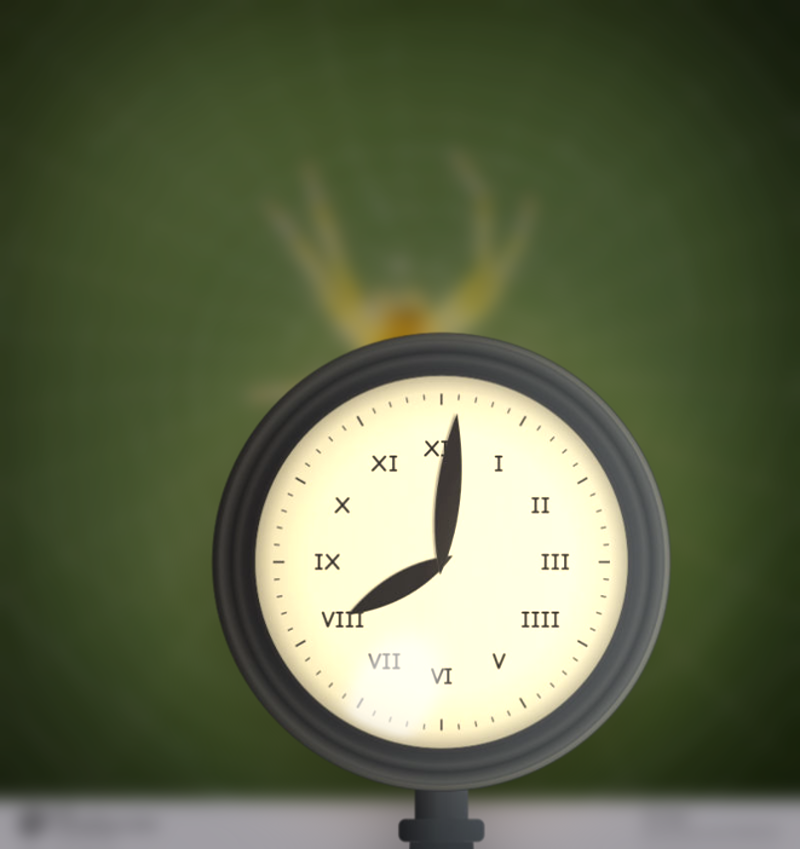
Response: **8:01**
